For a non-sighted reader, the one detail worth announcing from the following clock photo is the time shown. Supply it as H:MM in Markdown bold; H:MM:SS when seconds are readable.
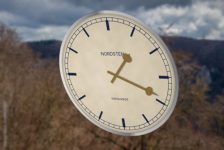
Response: **1:19**
